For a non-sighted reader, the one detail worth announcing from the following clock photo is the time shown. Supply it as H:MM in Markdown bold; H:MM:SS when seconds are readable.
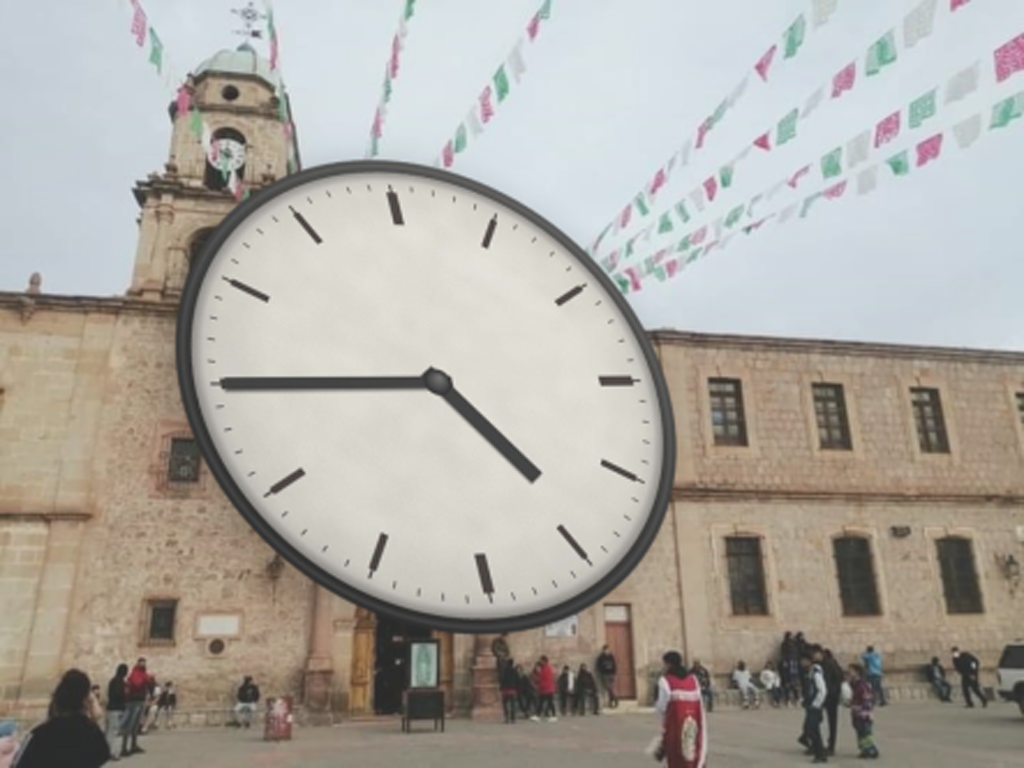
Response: **4:45**
